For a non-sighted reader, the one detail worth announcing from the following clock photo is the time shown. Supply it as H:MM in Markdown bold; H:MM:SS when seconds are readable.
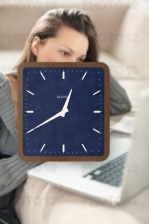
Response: **12:40**
